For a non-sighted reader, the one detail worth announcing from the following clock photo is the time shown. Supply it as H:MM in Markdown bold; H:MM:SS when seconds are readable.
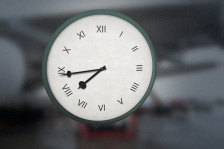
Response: **7:44**
